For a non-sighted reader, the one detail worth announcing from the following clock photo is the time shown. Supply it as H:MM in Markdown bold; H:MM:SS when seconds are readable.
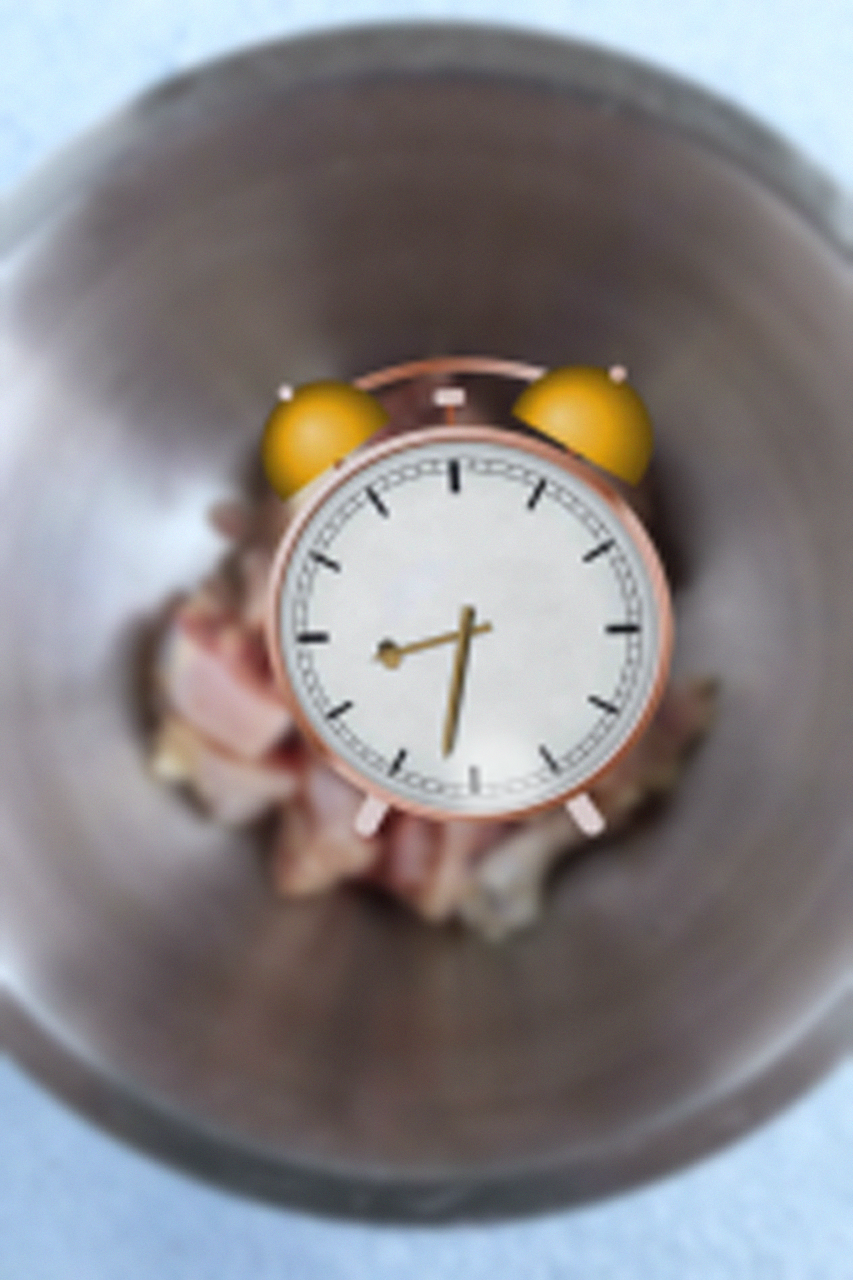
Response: **8:32**
